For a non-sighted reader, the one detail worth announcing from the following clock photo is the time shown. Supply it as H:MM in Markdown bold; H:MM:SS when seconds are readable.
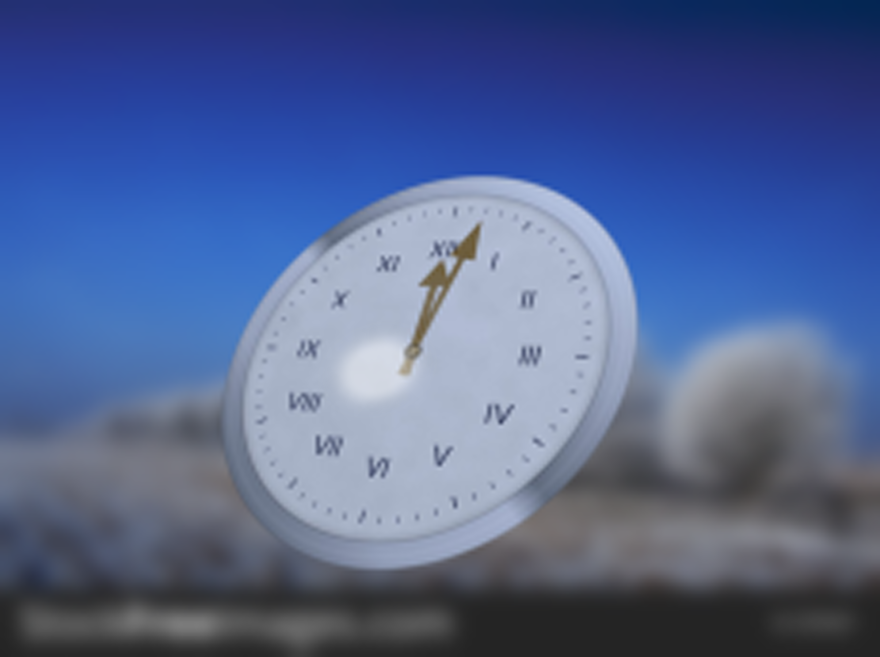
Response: **12:02**
